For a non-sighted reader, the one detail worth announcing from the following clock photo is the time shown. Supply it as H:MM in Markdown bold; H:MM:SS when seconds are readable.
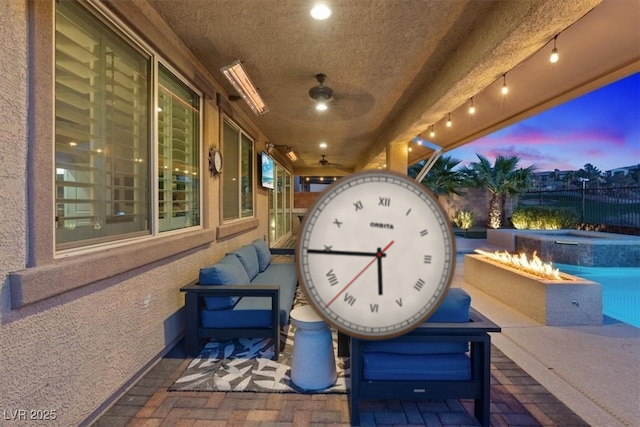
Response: **5:44:37**
